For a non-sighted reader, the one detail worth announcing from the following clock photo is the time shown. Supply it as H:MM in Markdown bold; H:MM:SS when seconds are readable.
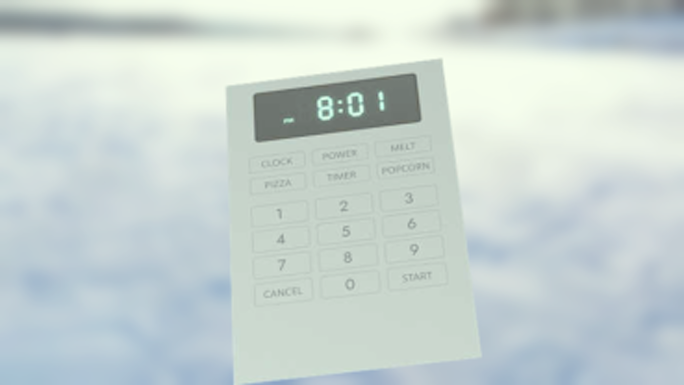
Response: **8:01**
